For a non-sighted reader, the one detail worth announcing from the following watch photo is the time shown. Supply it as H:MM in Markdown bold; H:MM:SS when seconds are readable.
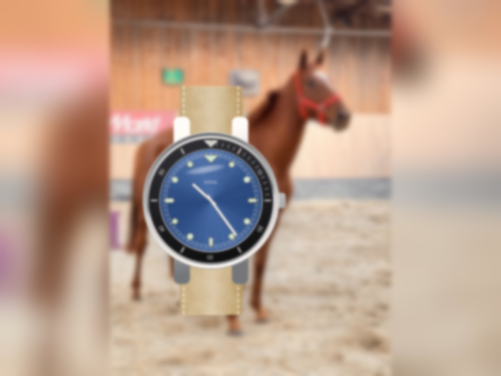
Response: **10:24**
